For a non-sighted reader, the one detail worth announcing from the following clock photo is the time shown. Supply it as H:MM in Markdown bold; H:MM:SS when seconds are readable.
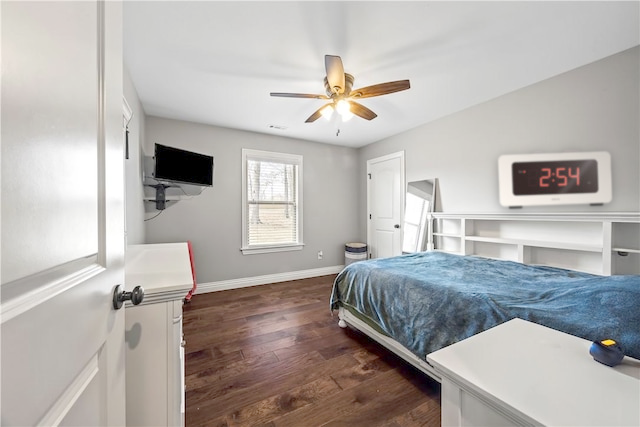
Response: **2:54**
